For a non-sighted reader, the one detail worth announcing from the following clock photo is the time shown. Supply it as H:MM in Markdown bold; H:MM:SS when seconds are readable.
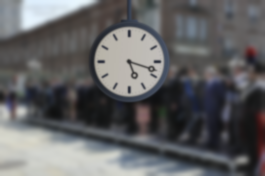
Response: **5:18**
